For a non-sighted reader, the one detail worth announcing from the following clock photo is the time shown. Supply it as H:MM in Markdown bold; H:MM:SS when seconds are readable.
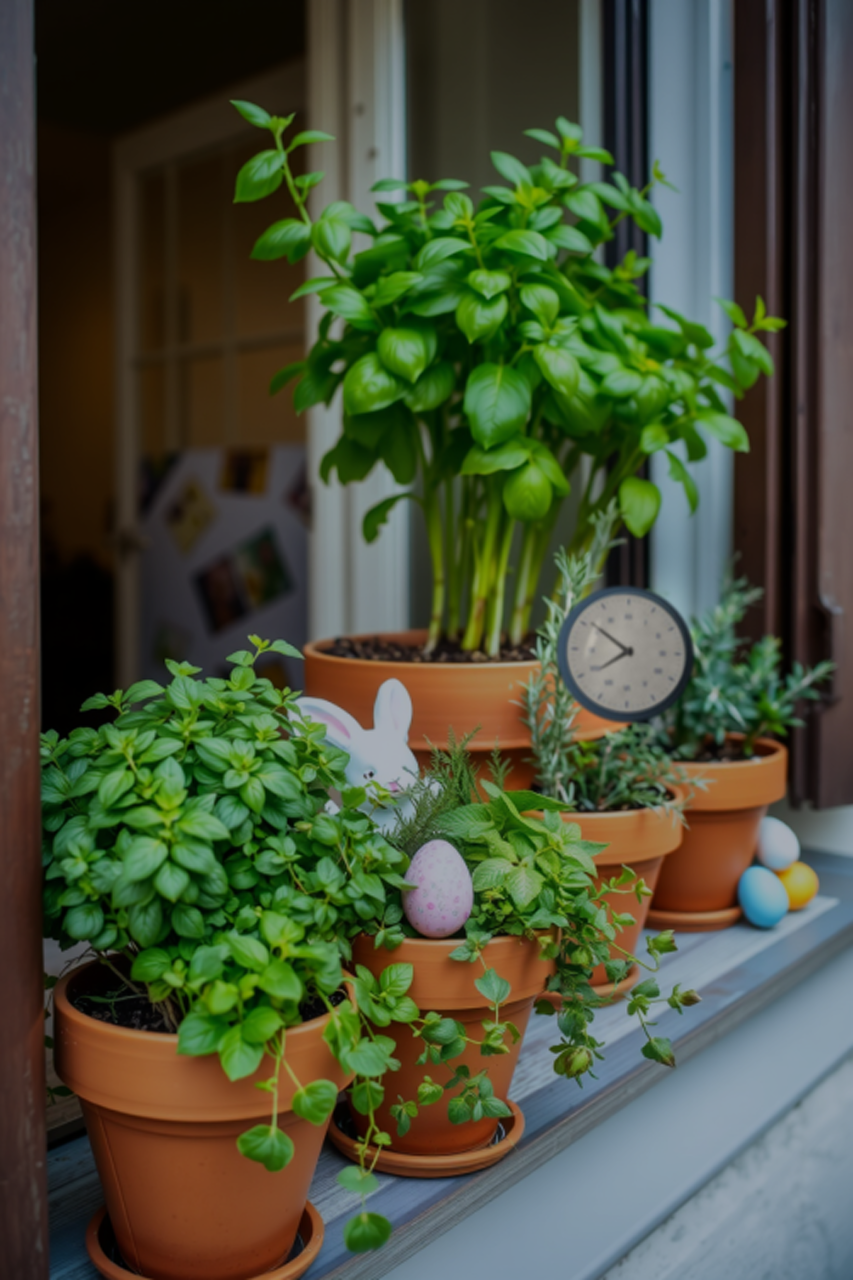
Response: **7:51**
